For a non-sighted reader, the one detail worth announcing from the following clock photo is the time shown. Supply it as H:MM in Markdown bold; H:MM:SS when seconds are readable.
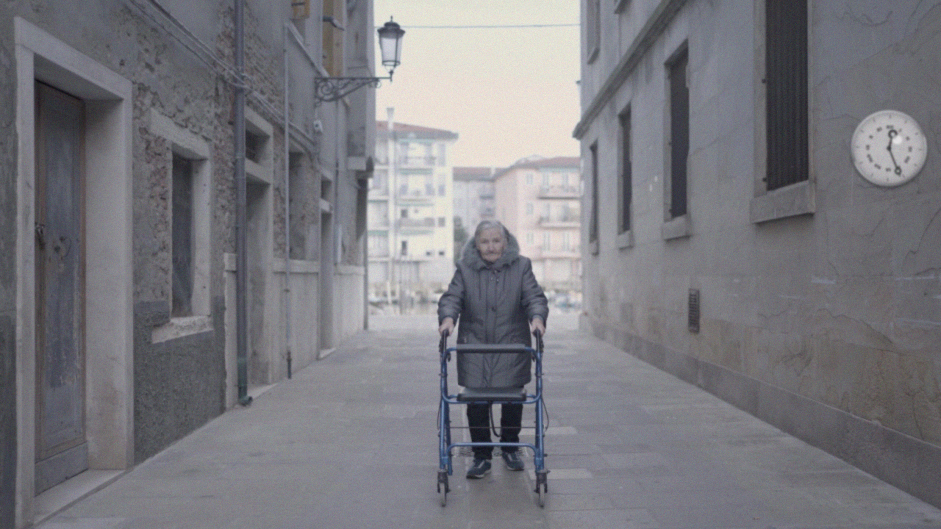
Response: **12:26**
